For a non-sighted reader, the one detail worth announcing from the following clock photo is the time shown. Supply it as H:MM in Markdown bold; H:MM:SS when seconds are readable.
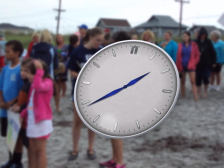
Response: **1:39**
